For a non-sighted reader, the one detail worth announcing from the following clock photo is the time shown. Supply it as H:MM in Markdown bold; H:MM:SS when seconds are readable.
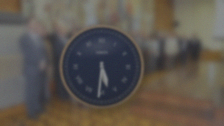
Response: **5:31**
